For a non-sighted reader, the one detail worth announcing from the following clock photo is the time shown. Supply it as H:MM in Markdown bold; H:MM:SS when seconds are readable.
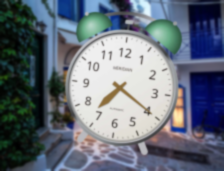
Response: **7:20**
